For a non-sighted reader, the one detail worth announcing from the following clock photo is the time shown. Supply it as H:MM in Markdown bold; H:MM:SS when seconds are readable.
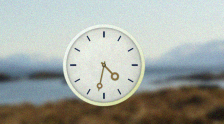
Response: **4:32**
